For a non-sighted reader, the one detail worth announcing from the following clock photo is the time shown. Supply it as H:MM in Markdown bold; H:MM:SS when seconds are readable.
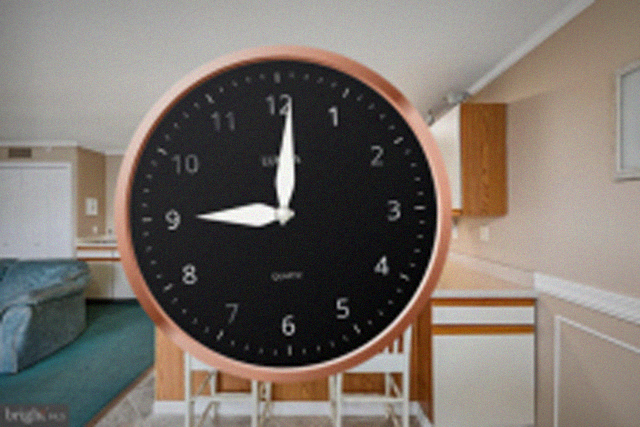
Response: **9:01**
